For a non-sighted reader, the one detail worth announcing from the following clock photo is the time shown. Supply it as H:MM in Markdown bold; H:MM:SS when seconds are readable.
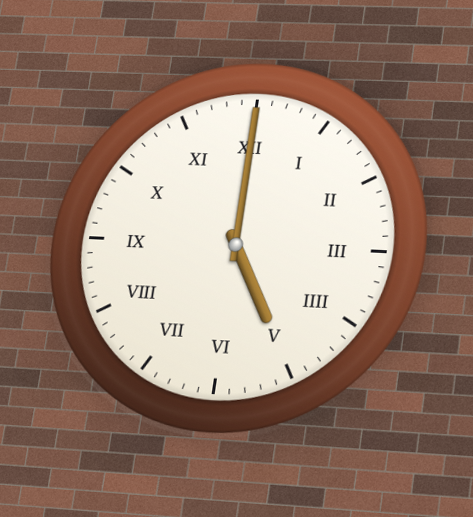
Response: **5:00**
